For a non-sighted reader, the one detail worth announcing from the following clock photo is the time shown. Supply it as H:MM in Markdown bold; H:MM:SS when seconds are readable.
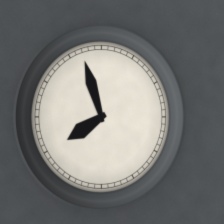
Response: **7:57**
